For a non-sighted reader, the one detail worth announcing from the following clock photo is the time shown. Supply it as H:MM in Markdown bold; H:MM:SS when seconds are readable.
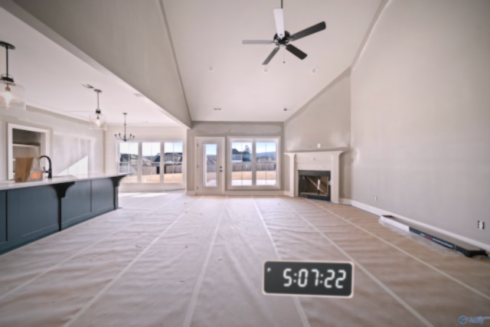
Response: **5:07:22**
